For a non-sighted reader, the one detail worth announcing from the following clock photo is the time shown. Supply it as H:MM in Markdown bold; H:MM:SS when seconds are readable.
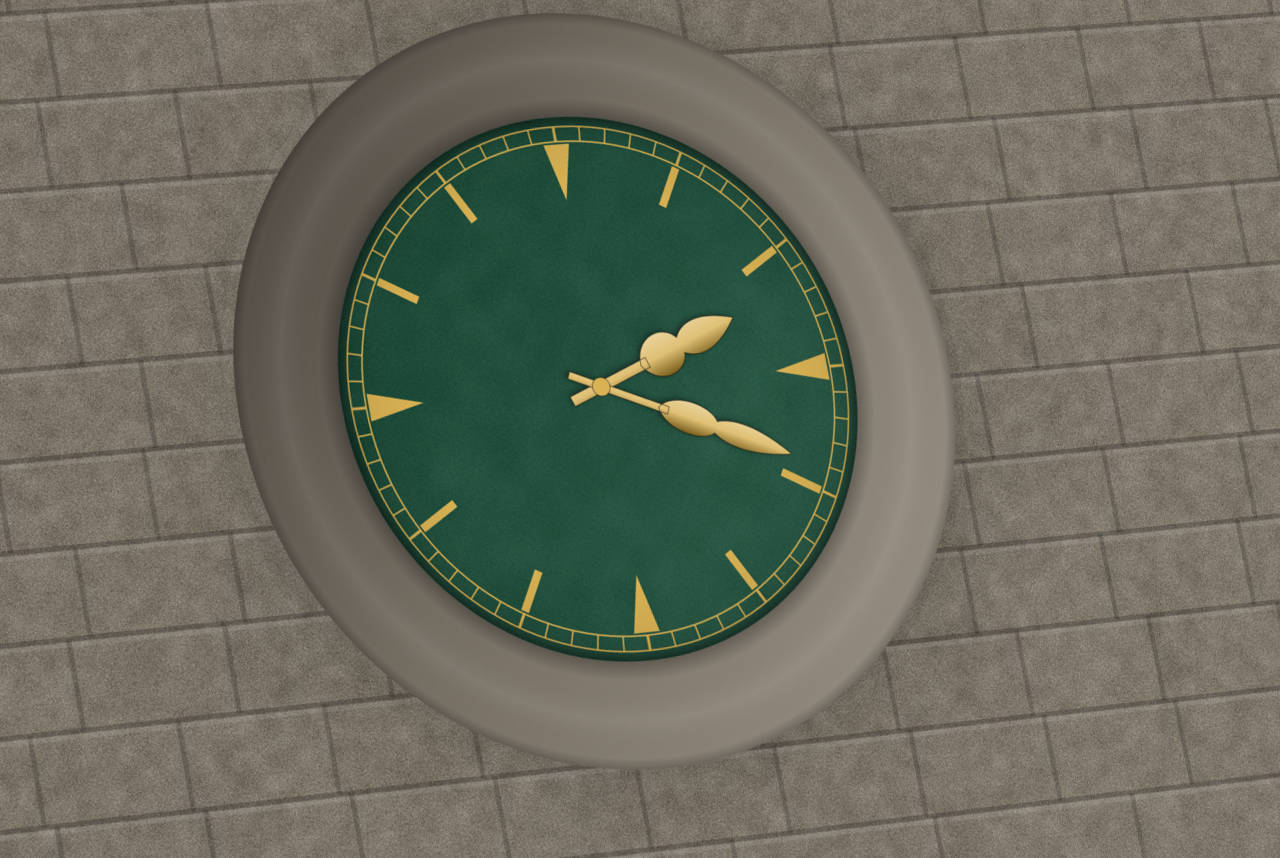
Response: **2:19**
